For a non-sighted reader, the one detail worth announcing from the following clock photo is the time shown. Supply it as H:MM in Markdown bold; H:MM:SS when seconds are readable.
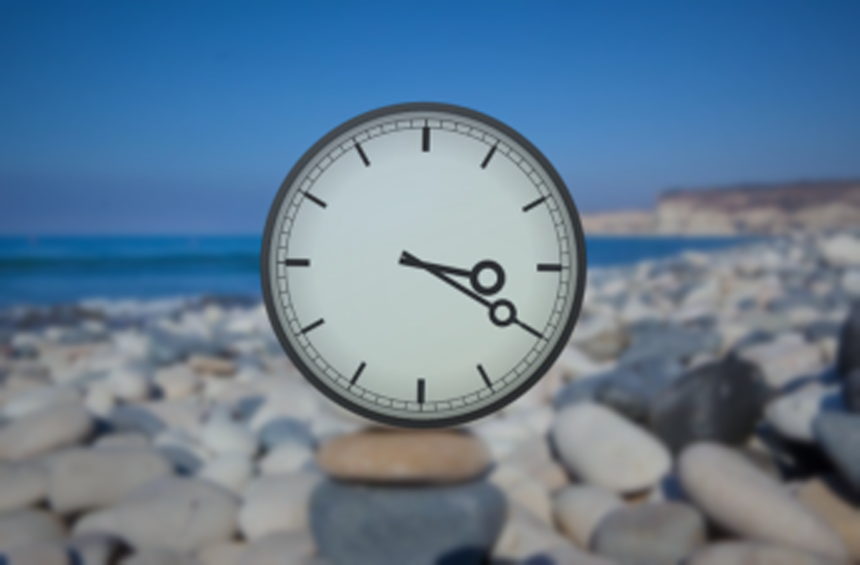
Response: **3:20**
